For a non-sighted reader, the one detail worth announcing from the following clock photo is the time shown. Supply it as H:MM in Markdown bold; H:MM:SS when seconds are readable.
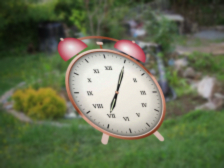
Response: **7:05**
